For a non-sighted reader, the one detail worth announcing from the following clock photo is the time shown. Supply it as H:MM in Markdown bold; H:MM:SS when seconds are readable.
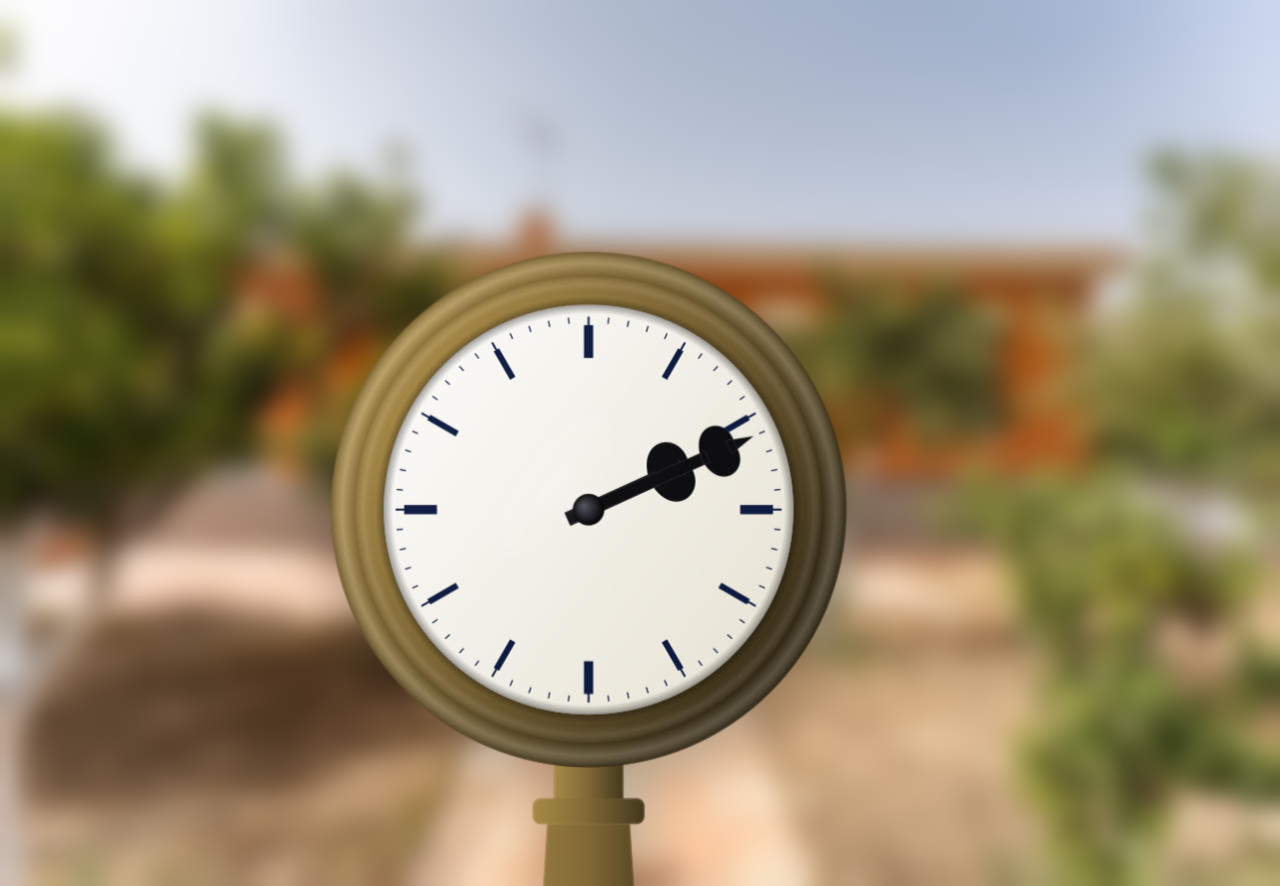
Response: **2:11**
